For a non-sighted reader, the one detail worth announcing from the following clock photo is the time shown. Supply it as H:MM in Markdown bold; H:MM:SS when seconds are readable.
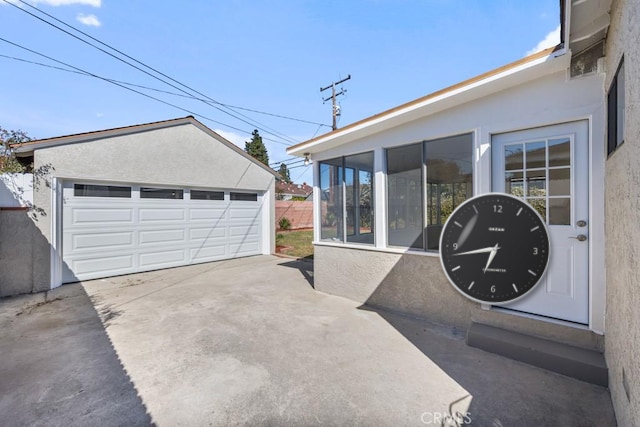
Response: **6:43**
